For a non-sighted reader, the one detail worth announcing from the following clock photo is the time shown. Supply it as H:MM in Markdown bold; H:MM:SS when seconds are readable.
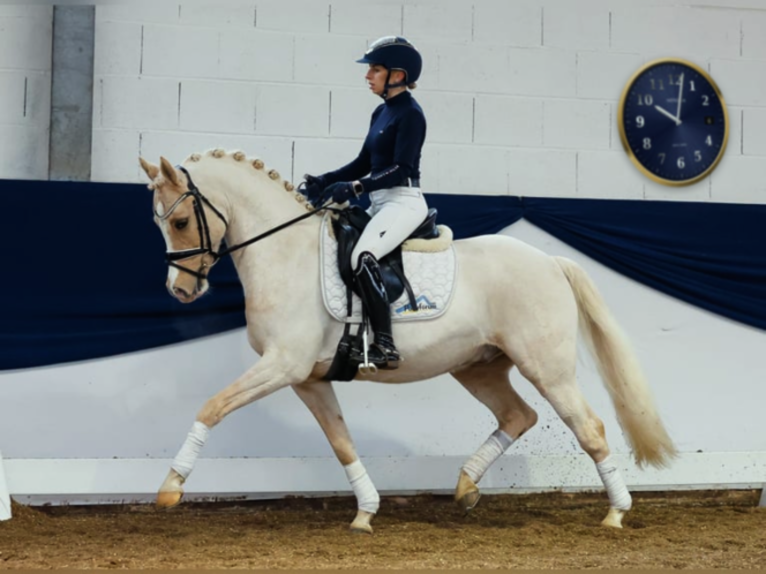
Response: **10:02**
